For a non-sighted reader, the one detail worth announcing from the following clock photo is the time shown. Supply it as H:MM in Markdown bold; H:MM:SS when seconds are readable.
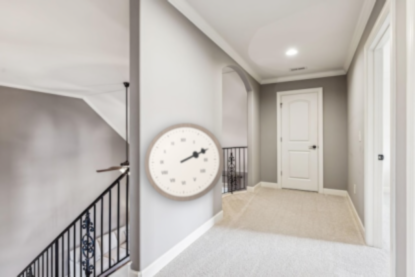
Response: **2:11**
